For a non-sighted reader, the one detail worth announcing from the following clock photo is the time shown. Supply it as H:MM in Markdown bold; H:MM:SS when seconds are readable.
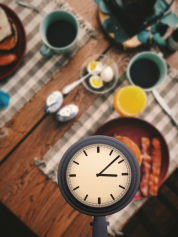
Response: **3:08**
